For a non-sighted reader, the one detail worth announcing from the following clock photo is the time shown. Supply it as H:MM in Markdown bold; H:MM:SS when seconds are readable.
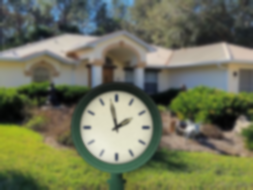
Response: **1:58**
